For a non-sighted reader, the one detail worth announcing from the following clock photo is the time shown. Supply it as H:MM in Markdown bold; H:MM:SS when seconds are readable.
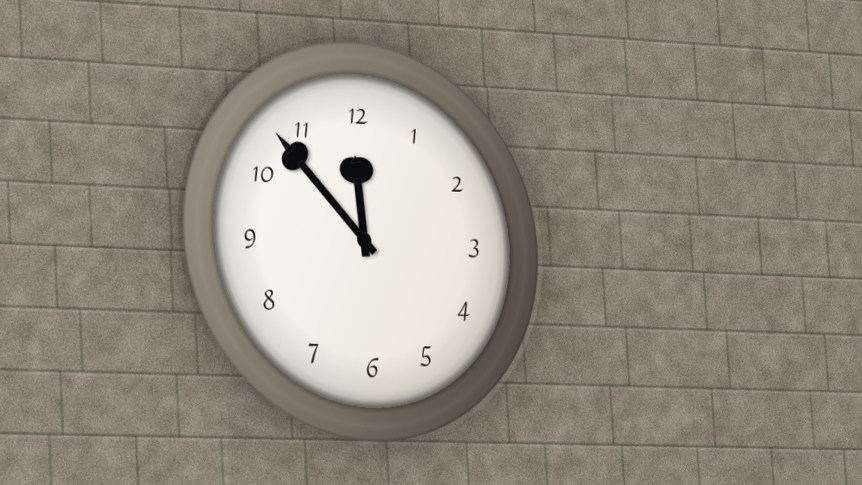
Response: **11:53**
